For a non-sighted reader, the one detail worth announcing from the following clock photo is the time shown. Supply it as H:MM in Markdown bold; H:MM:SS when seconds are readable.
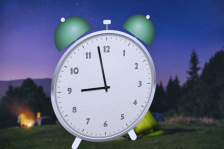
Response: **8:58**
